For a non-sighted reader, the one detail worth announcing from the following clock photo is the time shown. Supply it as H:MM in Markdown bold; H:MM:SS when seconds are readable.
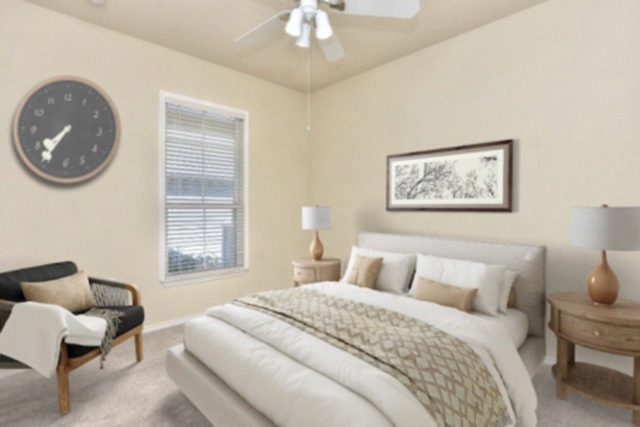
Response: **7:36**
